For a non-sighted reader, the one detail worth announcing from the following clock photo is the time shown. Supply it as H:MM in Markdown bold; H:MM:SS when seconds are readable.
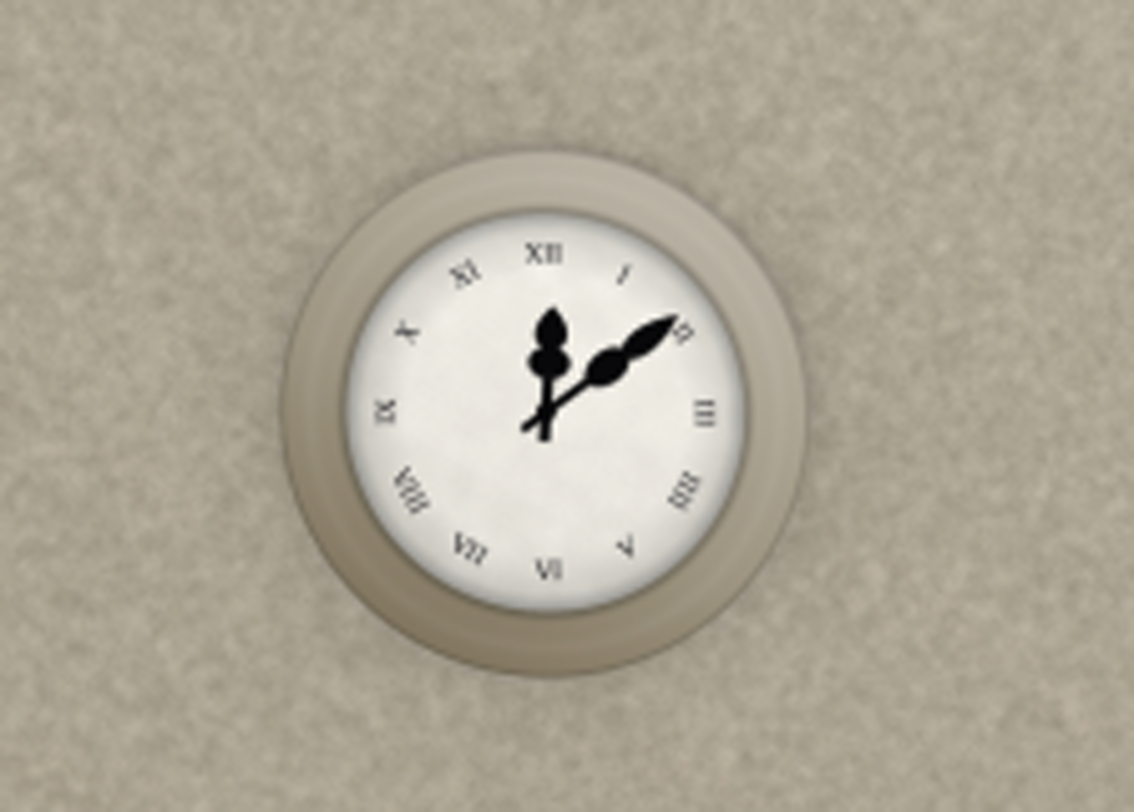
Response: **12:09**
